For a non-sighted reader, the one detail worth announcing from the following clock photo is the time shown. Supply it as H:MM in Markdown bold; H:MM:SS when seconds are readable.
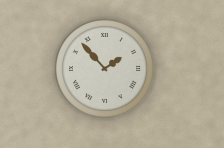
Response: **1:53**
